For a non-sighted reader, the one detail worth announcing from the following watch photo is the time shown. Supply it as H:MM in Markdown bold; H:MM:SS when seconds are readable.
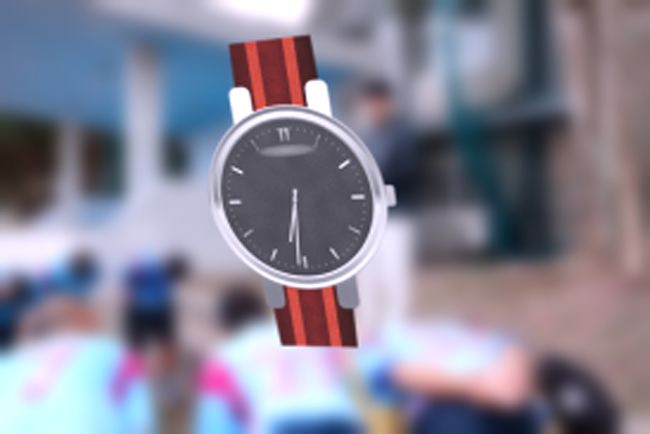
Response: **6:31**
